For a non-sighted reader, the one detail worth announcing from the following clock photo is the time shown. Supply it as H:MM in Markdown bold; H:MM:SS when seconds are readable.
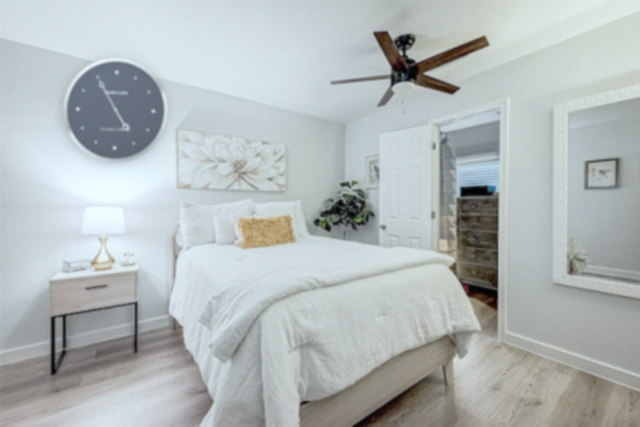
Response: **4:55**
